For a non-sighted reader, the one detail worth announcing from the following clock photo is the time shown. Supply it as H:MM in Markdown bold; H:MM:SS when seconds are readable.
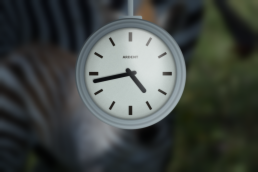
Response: **4:43**
